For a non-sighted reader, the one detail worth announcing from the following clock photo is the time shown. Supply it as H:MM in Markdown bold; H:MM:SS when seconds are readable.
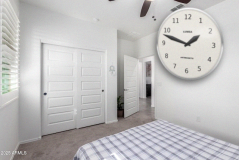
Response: **1:48**
